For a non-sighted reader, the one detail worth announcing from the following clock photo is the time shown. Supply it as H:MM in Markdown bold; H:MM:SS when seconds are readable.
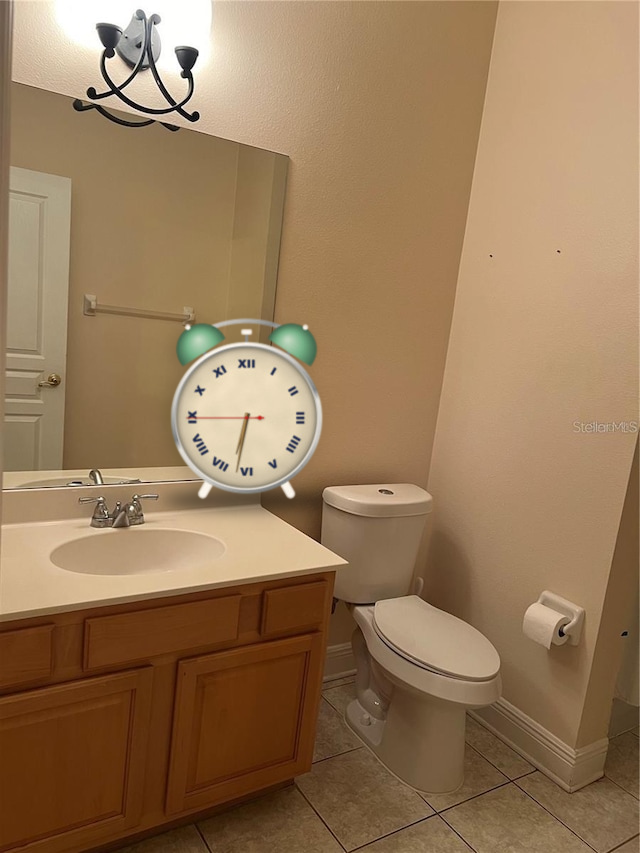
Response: **6:31:45**
